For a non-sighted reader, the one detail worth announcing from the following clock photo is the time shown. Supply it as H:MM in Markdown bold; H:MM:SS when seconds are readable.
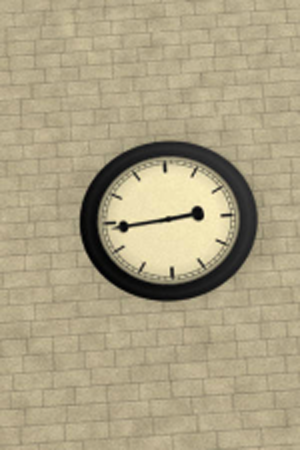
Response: **2:44**
